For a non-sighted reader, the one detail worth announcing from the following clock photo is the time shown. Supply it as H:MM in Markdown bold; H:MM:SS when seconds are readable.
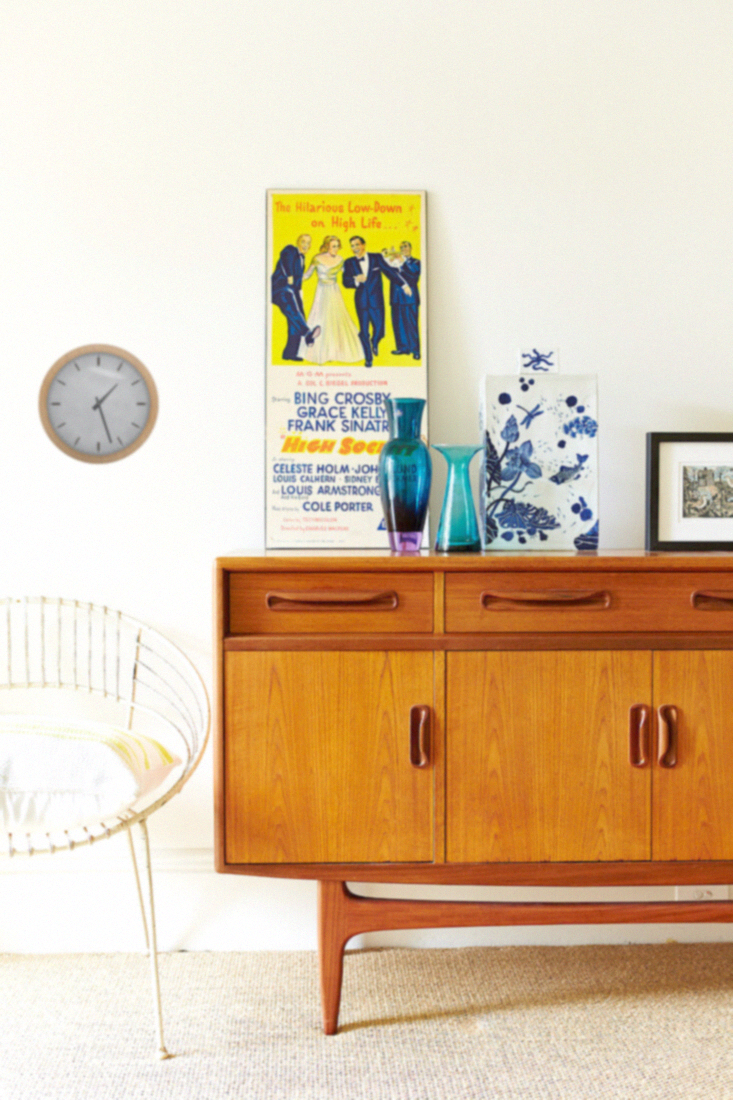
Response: **1:27**
